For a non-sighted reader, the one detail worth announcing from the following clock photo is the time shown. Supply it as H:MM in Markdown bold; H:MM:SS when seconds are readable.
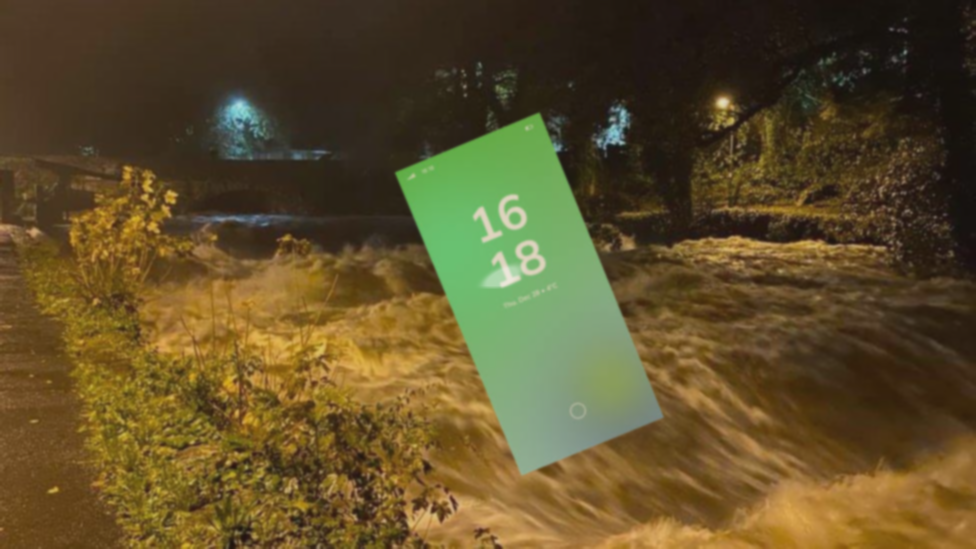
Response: **16:18**
